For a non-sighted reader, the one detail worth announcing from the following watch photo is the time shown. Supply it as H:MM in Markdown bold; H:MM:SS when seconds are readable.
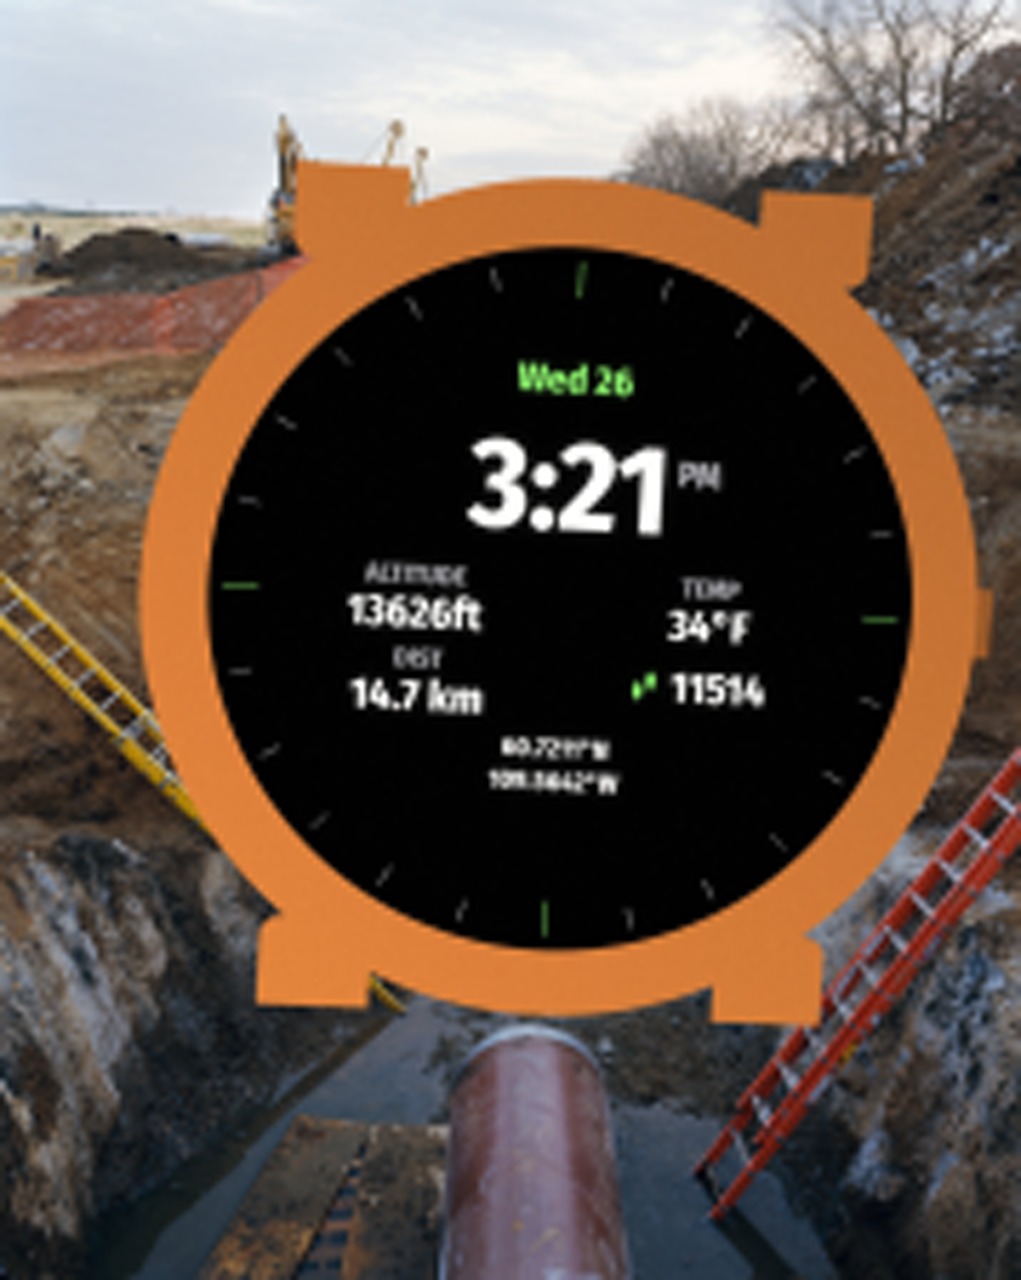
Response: **3:21**
